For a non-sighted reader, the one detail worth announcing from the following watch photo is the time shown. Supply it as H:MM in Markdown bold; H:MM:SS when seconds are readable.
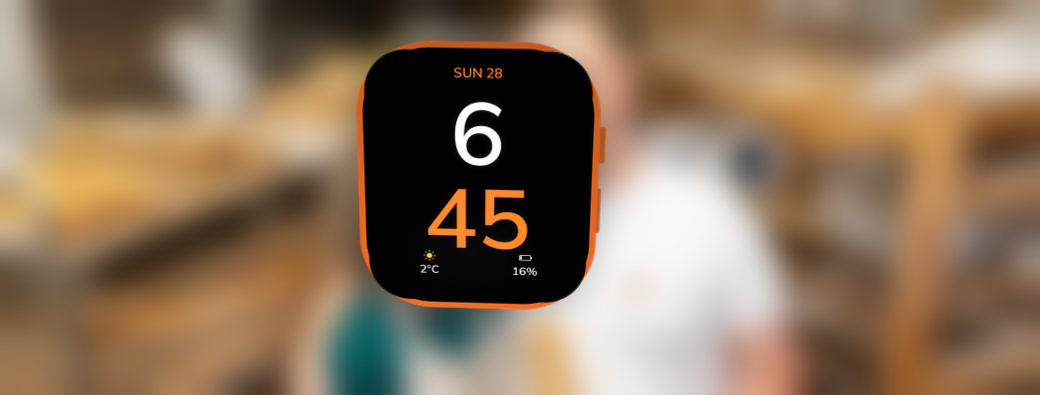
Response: **6:45**
